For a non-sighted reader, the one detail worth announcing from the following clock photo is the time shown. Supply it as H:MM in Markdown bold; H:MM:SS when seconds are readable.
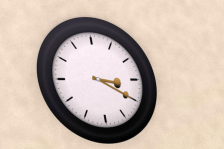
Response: **3:20**
